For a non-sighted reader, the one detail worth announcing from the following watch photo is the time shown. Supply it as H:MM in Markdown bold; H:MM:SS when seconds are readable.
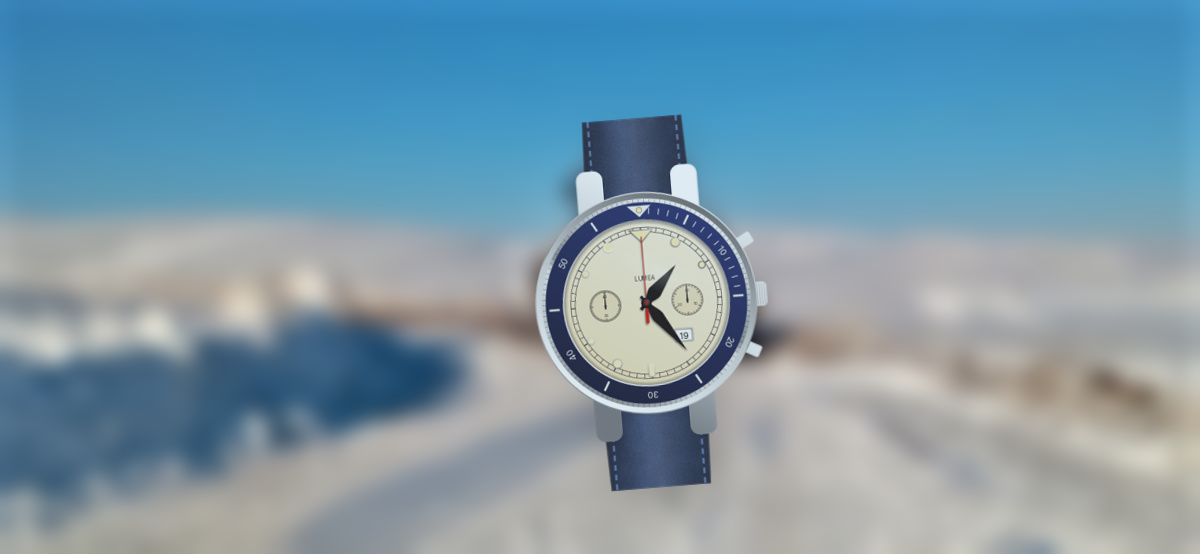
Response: **1:24**
